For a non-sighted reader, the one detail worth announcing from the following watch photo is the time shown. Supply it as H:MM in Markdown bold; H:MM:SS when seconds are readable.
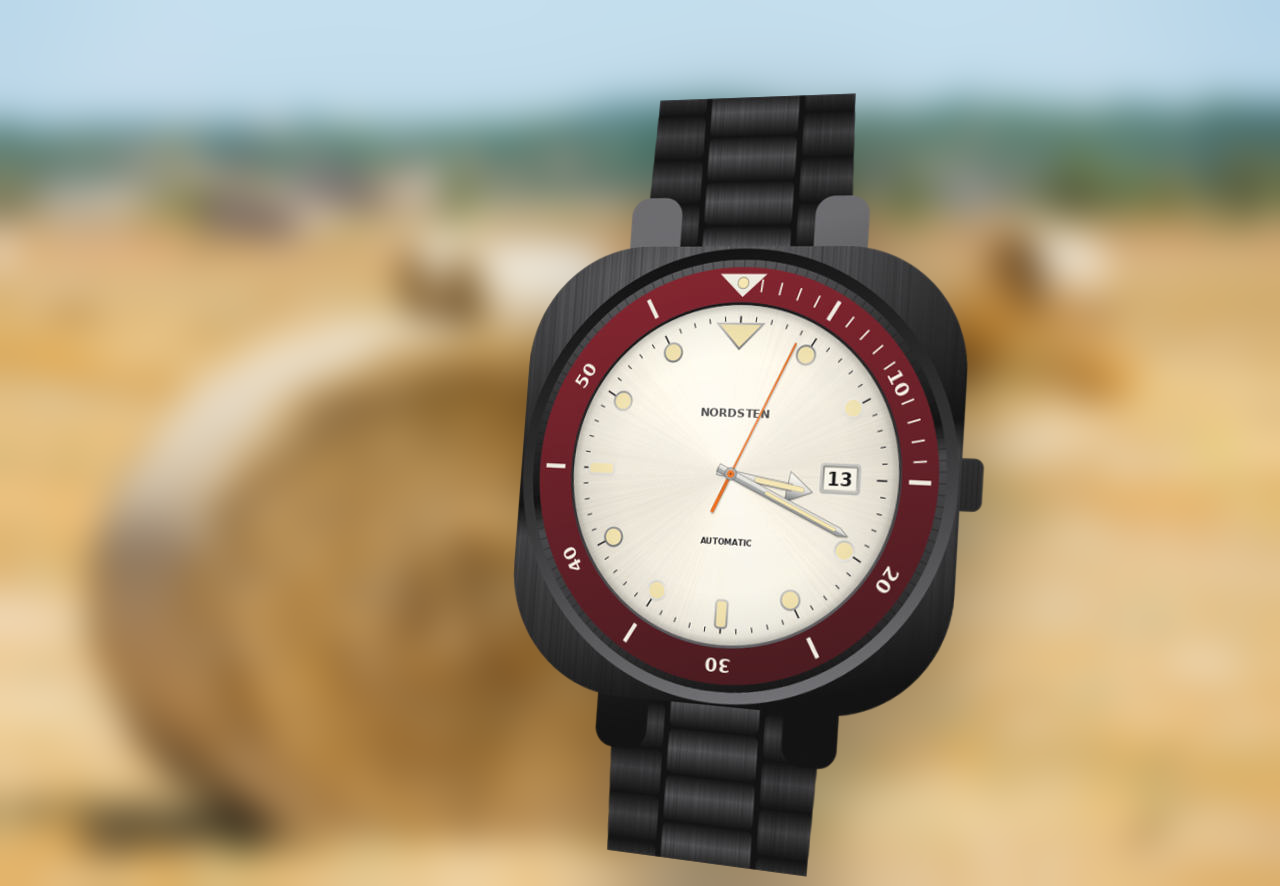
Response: **3:19:04**
